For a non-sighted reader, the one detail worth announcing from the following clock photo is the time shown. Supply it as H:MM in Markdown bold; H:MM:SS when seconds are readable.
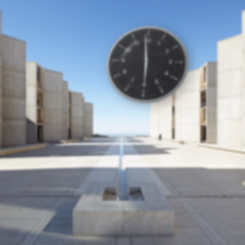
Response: **5:59**
